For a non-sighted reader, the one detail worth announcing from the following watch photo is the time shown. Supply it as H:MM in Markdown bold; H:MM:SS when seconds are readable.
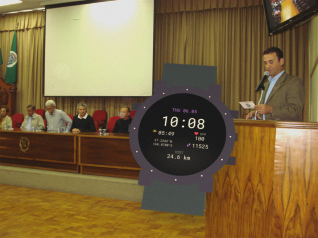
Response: **10:08**
